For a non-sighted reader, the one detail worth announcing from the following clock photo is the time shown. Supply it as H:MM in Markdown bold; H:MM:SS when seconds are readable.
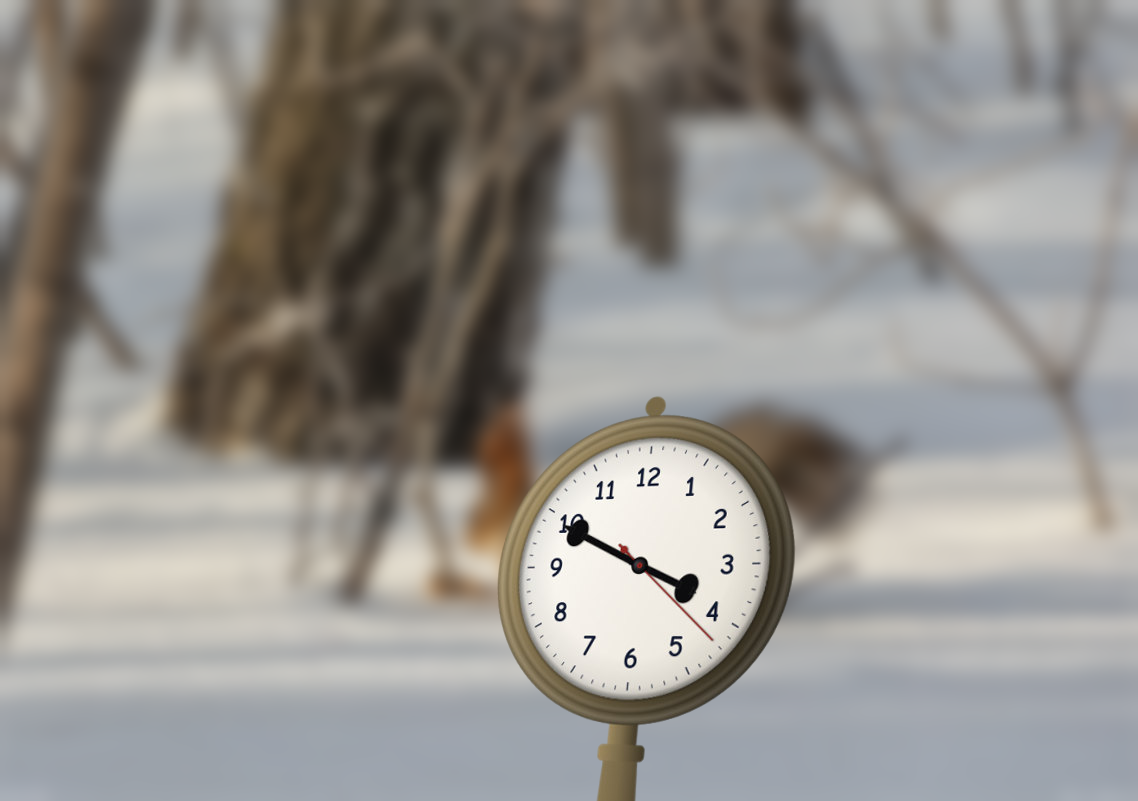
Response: **3:49:22**
